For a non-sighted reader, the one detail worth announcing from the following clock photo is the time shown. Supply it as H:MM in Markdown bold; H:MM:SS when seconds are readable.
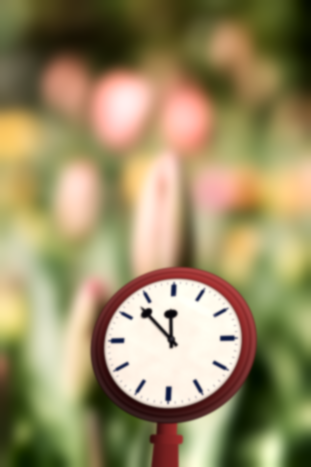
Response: **11:53**
